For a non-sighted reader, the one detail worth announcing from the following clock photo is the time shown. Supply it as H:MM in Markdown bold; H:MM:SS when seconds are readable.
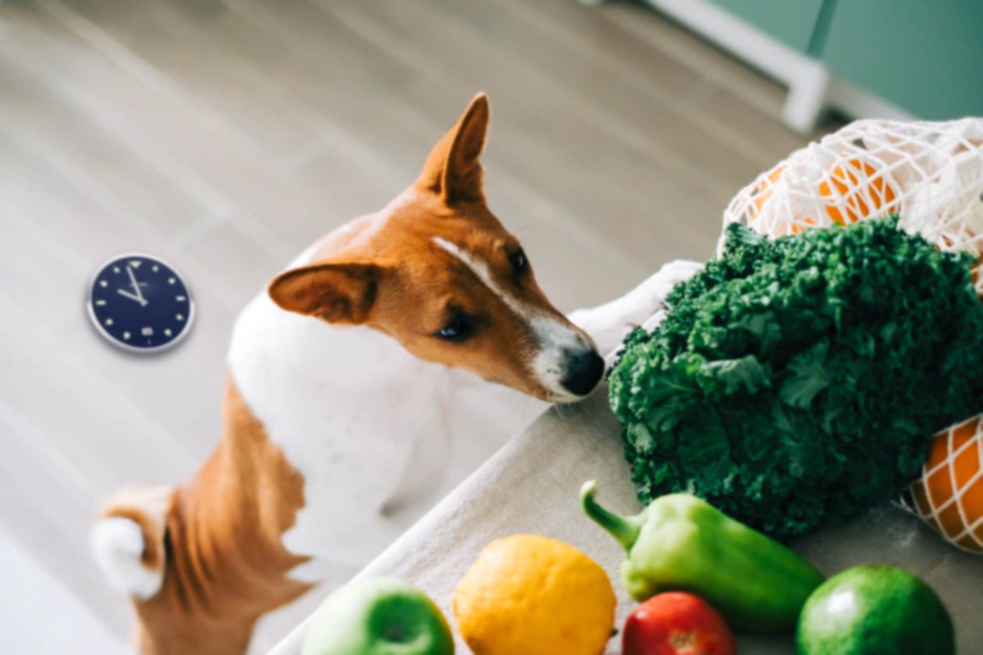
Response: **9:58**
